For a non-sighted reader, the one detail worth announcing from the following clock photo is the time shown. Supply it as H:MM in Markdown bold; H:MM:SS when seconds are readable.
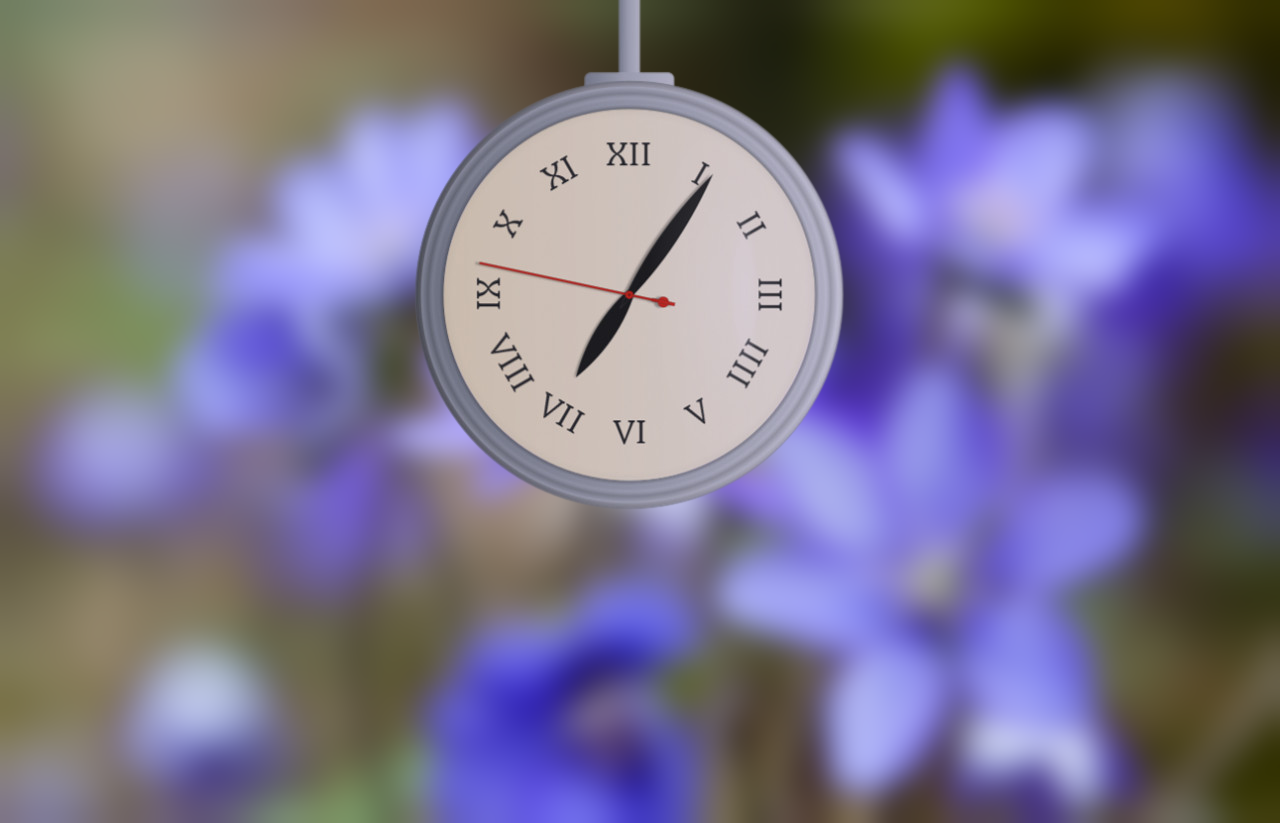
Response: **7:05:47**
